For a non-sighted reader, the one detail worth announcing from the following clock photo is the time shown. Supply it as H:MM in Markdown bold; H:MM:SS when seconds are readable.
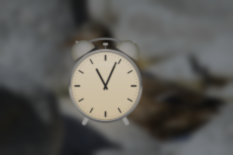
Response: **11:04**
